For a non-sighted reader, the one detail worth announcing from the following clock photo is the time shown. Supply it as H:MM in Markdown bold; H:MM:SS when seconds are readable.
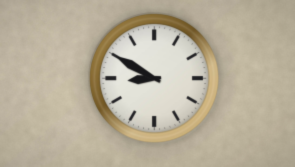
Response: **8:50**
